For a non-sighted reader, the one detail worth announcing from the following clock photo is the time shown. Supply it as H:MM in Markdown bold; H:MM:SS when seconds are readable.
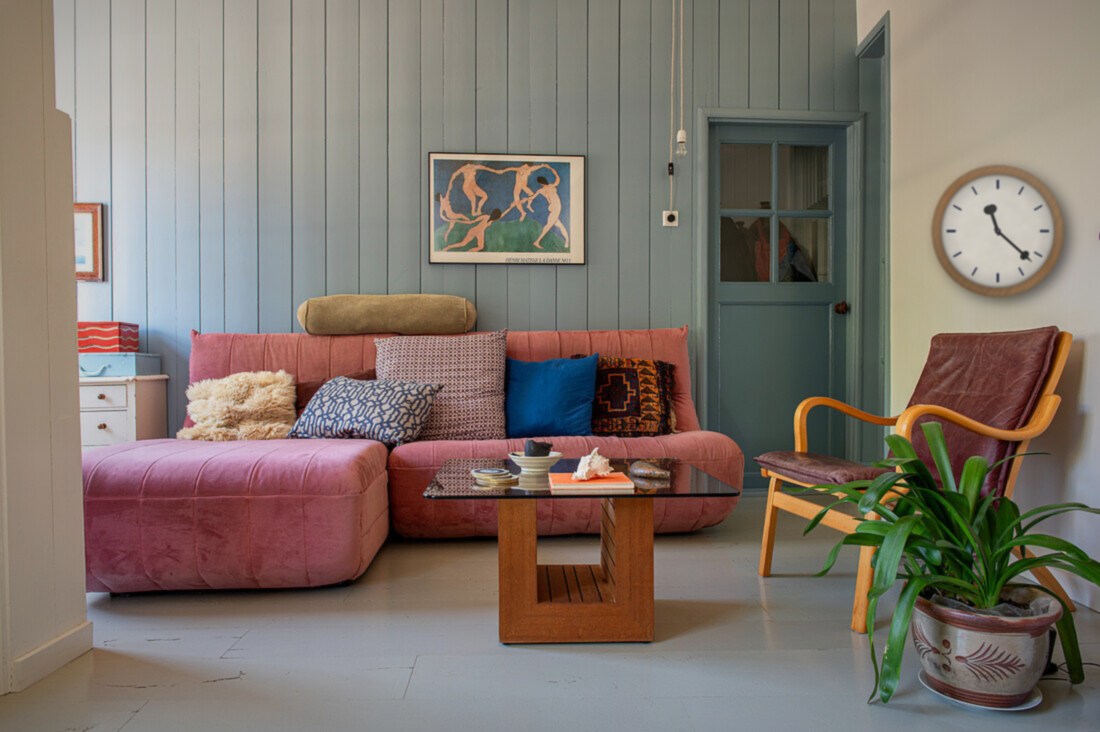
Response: **11:22**
